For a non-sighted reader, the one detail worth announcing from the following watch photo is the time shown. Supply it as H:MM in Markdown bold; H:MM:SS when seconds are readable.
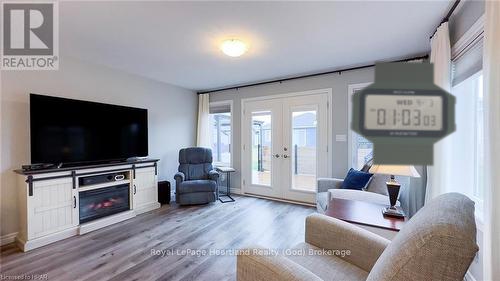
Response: **1:03:03**
